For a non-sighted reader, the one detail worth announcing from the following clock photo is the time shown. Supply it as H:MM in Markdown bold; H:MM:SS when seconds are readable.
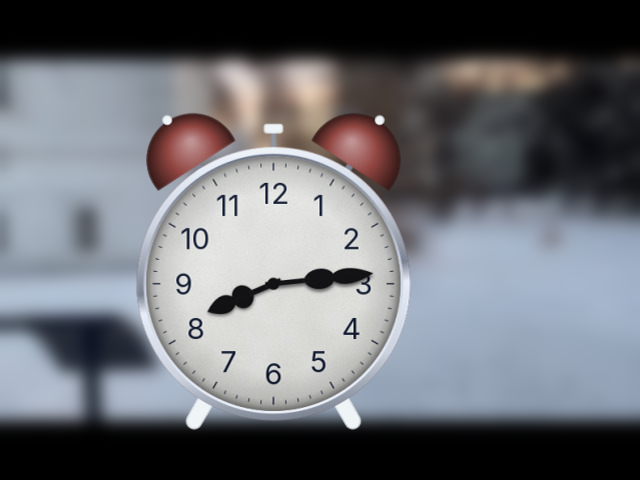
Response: **8:14**
